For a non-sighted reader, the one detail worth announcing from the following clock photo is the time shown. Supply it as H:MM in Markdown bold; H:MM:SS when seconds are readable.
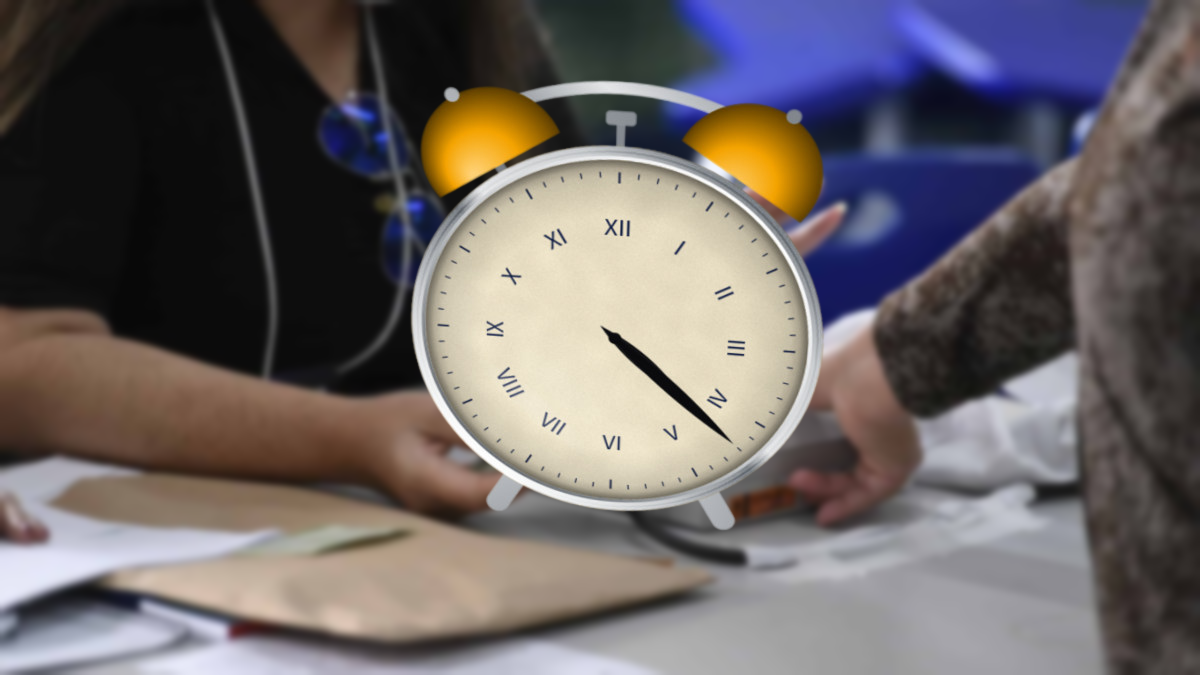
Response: **4:22**
